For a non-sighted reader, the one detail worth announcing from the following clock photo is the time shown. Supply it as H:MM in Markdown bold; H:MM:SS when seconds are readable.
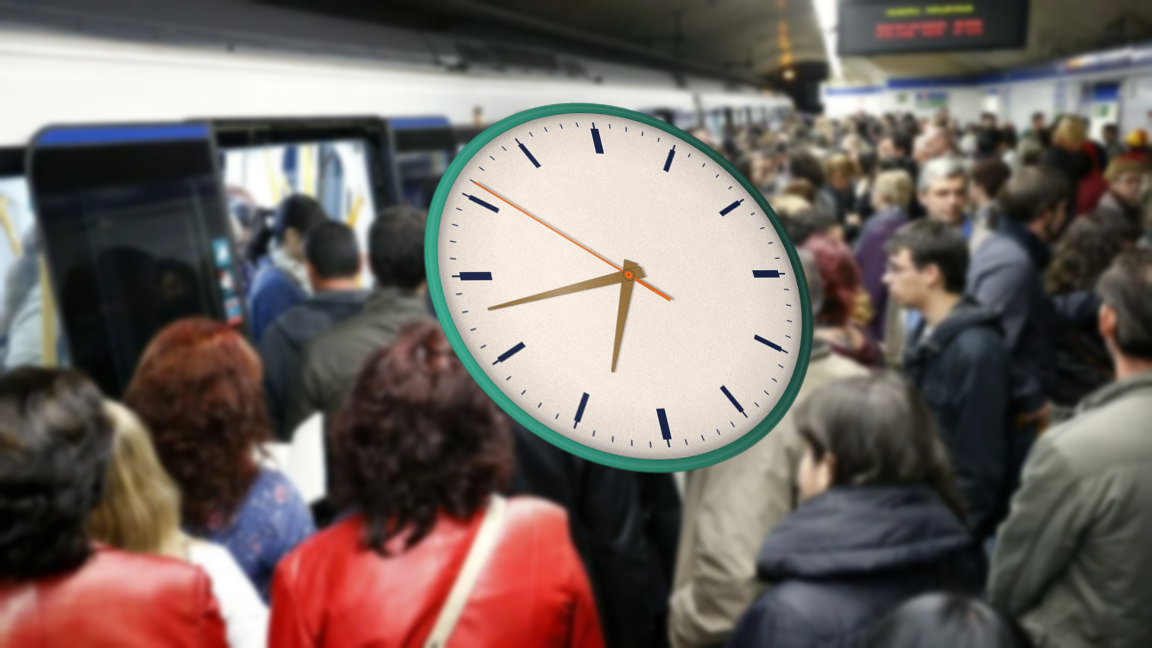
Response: **6:42:51**
